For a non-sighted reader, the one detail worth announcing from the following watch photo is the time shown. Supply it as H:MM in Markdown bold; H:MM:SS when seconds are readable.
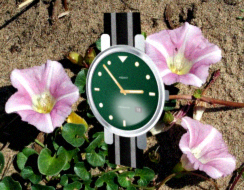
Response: **2:53**
